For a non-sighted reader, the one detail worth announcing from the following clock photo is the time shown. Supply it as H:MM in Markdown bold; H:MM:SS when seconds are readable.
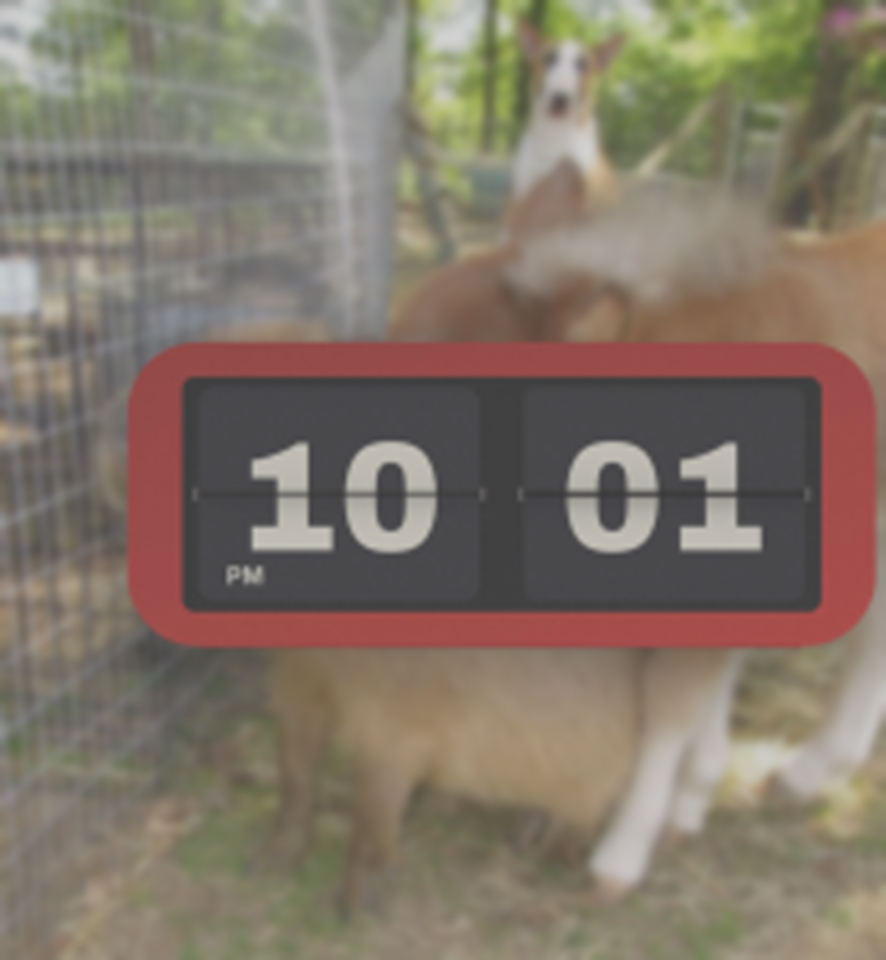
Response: **10:01**
